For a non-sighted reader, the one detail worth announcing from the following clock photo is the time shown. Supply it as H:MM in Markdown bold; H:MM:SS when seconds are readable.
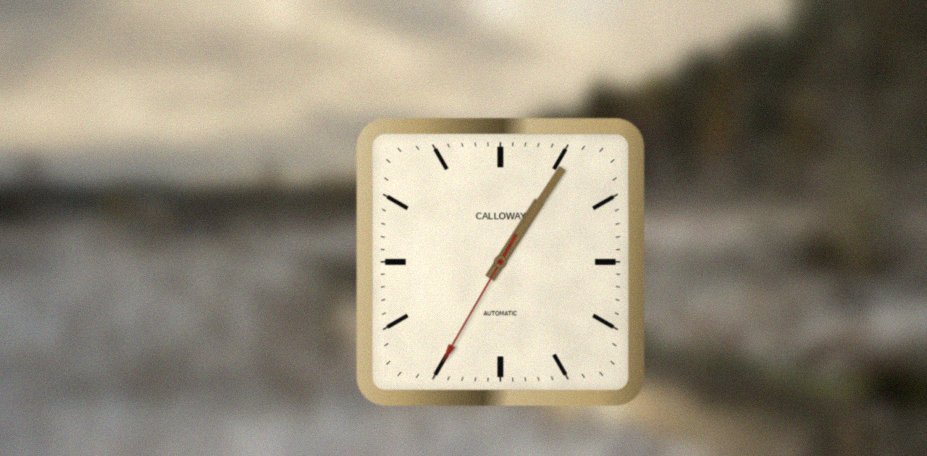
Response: **1:05:35**
